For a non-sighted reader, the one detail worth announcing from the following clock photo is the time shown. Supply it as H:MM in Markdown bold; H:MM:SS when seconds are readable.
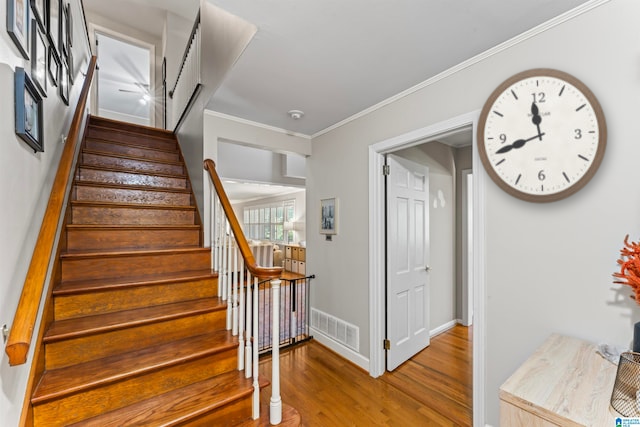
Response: **11:42**
